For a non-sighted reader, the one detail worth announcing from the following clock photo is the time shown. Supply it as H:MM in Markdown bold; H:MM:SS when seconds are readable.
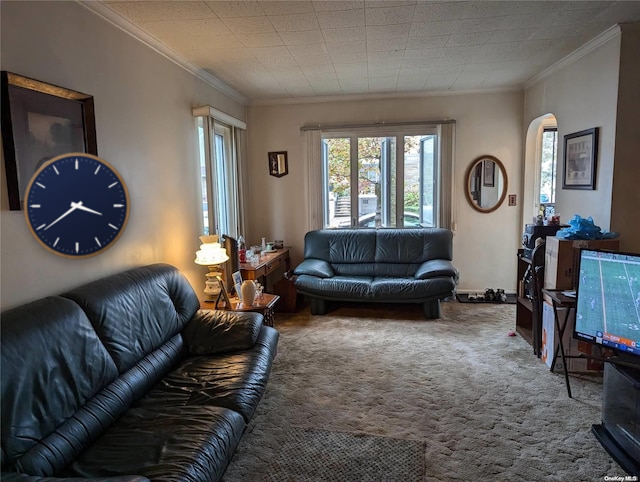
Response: **3:39**
